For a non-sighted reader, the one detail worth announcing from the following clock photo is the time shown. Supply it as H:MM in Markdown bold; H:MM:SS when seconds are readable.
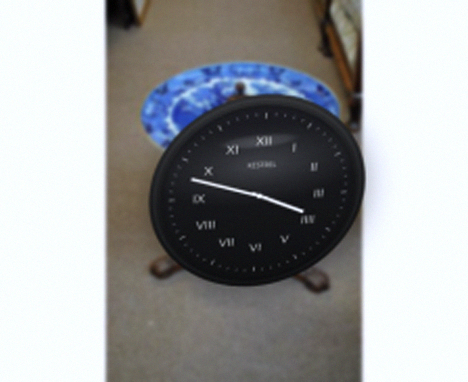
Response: **3:48**
